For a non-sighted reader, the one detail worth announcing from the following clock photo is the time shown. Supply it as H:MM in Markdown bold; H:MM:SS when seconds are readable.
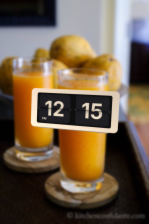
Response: **12:15**
